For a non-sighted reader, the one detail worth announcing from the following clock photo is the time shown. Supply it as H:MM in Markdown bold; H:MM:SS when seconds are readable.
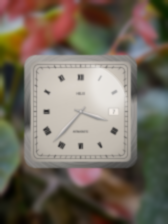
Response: **3:37**
